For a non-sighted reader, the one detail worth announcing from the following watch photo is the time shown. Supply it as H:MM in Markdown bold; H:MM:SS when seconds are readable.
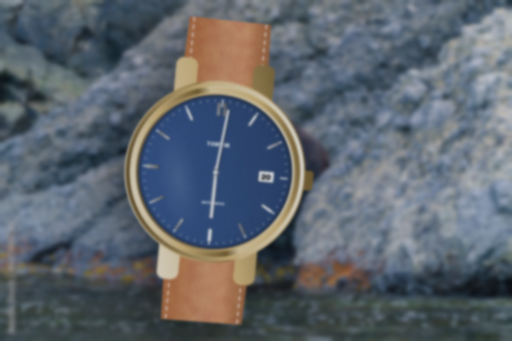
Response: **6:01**
